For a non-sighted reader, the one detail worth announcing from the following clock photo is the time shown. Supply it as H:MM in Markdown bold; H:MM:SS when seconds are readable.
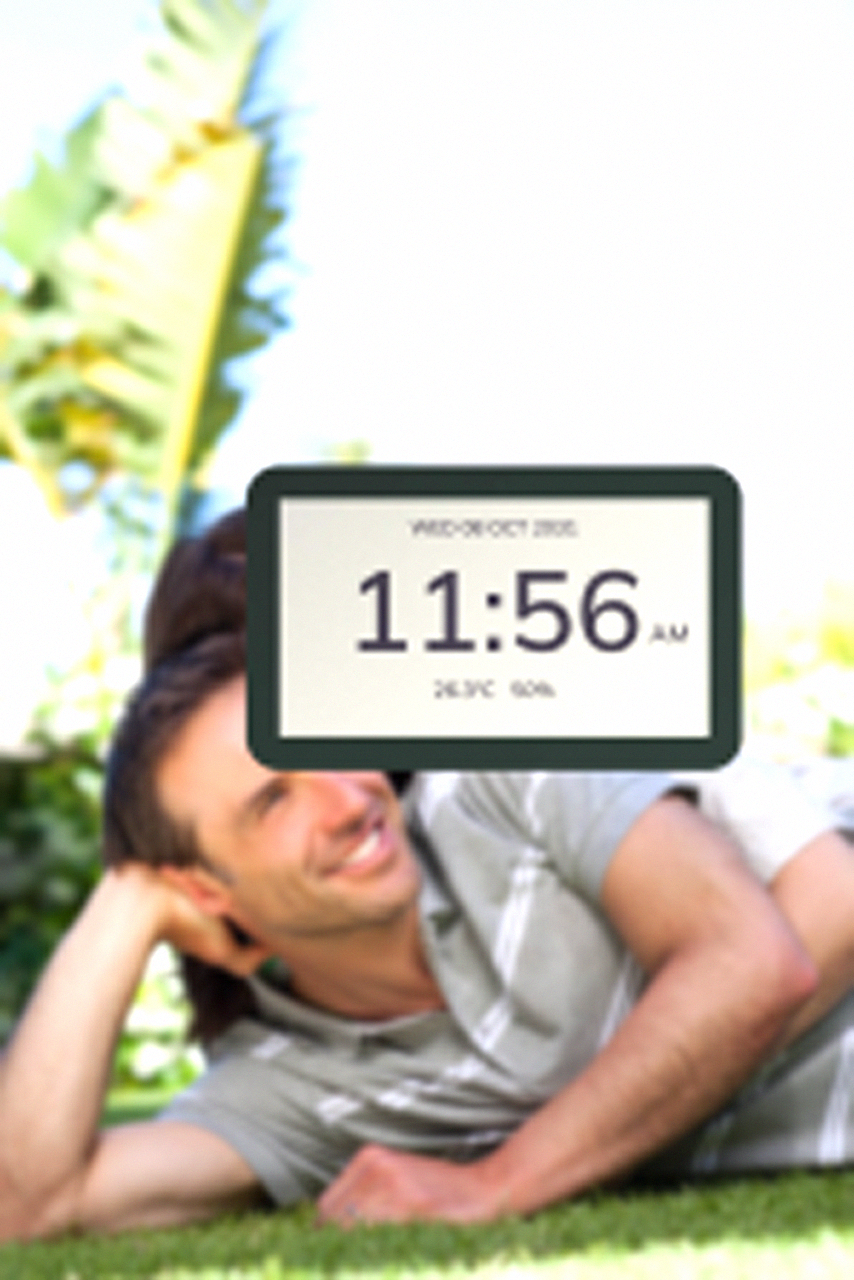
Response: **11:56**
